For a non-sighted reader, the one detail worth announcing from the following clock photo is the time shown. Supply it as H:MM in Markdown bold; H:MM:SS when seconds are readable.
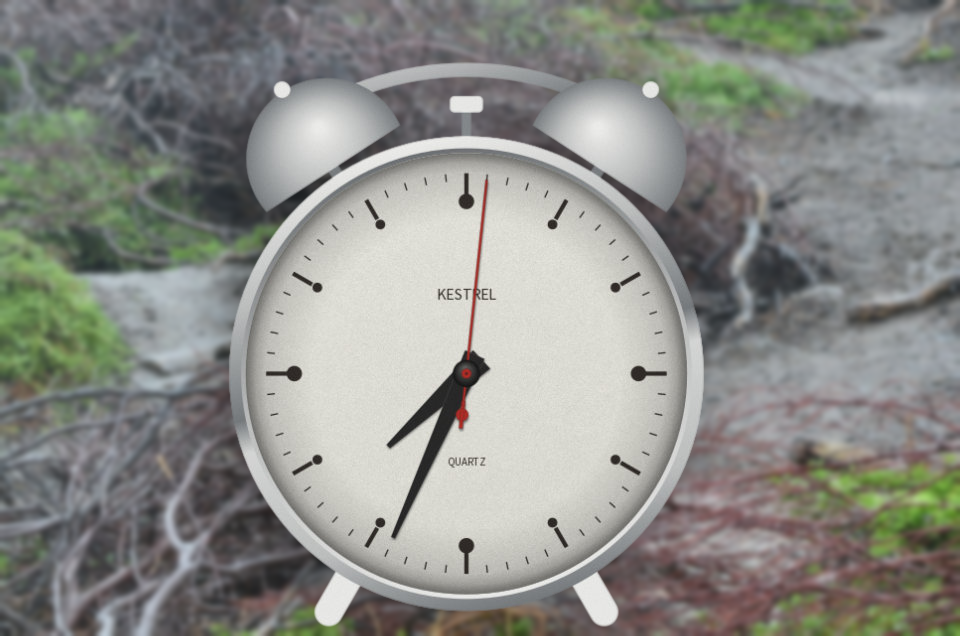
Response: **7:34:01**
